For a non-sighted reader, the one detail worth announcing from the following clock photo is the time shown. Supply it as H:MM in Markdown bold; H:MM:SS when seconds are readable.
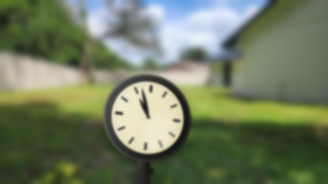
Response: **10:57**
